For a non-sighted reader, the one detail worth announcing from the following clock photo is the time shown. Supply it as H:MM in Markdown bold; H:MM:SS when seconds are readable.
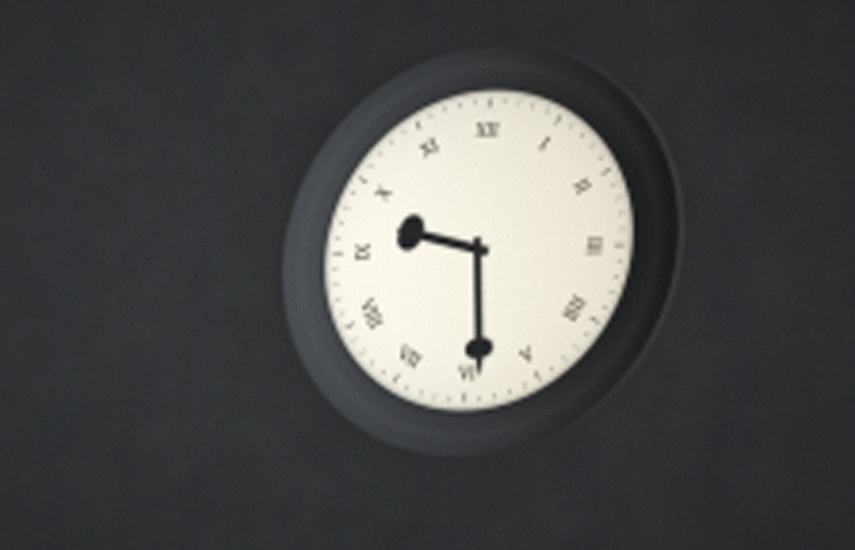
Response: **9:29**
